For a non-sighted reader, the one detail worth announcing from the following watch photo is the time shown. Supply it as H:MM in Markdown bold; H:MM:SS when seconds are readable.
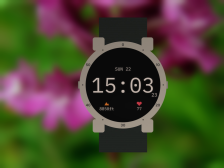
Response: **15:03**
